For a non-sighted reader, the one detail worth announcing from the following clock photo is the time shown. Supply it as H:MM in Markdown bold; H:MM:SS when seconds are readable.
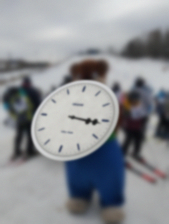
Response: **3:16**
